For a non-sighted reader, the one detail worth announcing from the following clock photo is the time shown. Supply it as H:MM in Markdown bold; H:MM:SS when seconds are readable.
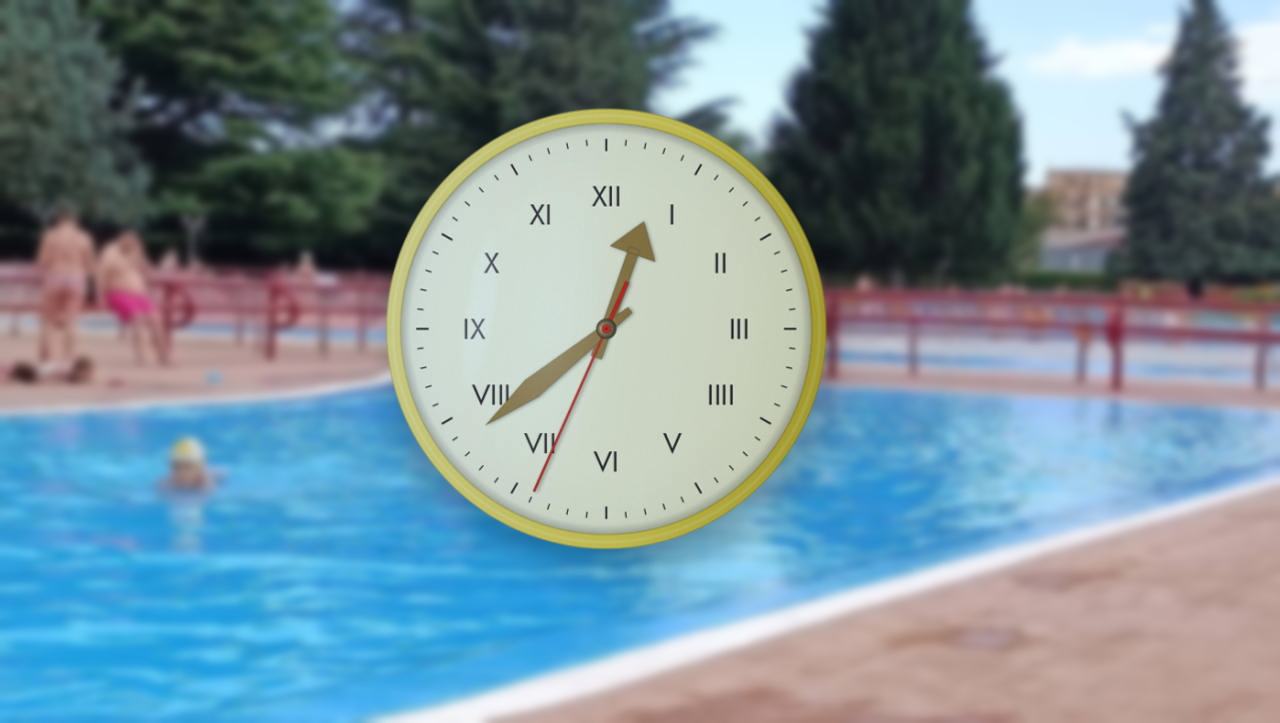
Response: **12:38:34**
